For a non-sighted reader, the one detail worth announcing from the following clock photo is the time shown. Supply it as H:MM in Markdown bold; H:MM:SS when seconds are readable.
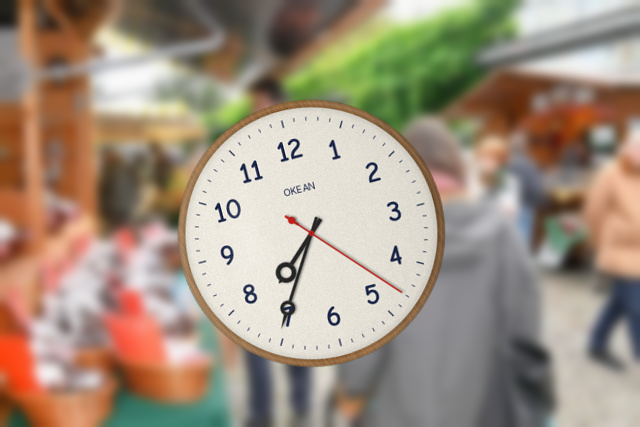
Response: **7:35:23**
